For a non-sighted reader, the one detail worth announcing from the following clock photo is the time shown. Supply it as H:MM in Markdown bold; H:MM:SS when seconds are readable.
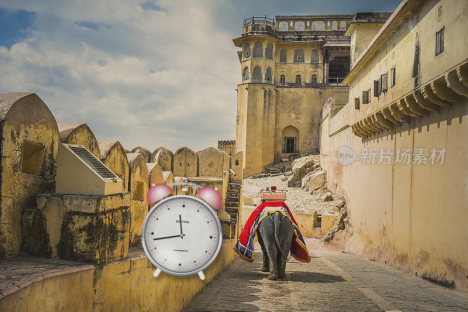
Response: **11:43**
